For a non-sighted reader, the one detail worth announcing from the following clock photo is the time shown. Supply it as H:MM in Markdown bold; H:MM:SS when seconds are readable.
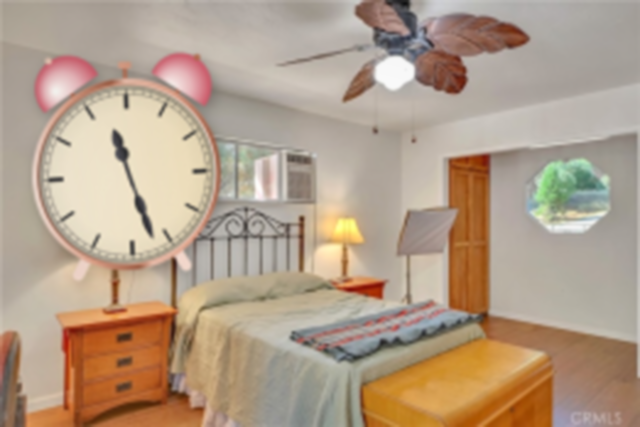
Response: **11:27**
